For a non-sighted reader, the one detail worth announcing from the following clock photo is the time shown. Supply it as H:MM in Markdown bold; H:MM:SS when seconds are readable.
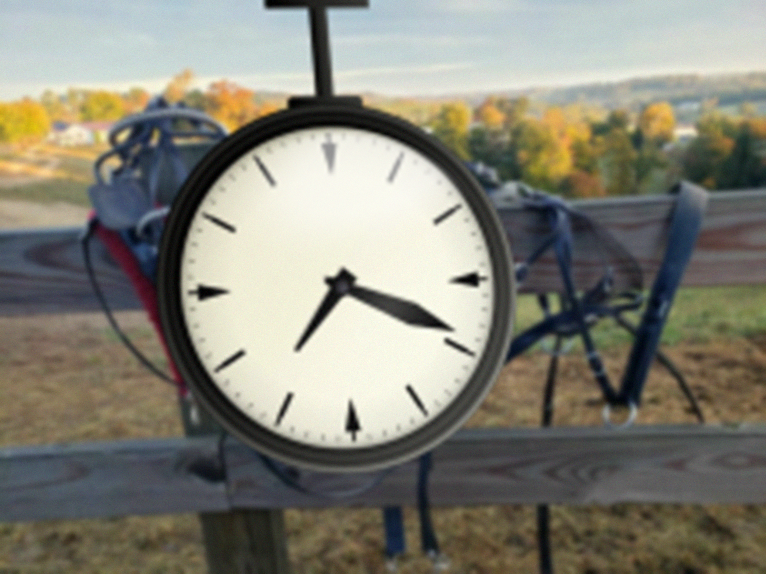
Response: **7:19**
